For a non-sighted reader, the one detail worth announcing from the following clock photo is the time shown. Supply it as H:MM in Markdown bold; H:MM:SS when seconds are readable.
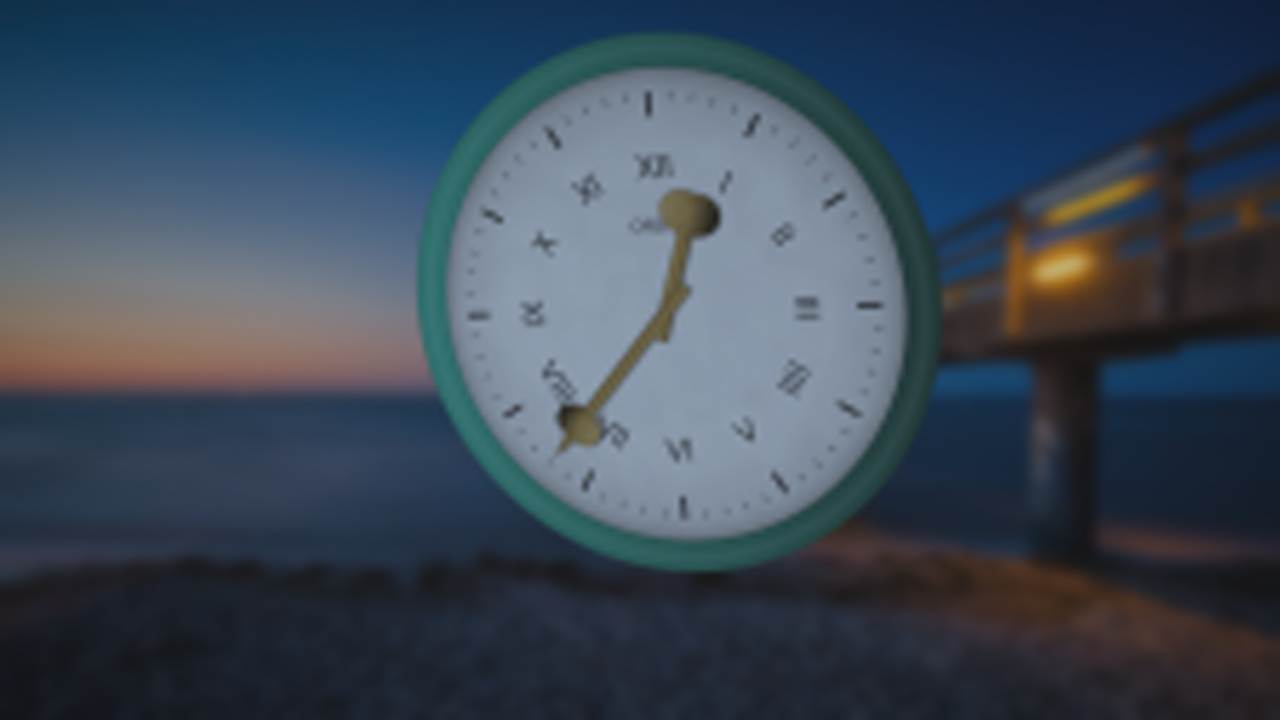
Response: **12:37**
